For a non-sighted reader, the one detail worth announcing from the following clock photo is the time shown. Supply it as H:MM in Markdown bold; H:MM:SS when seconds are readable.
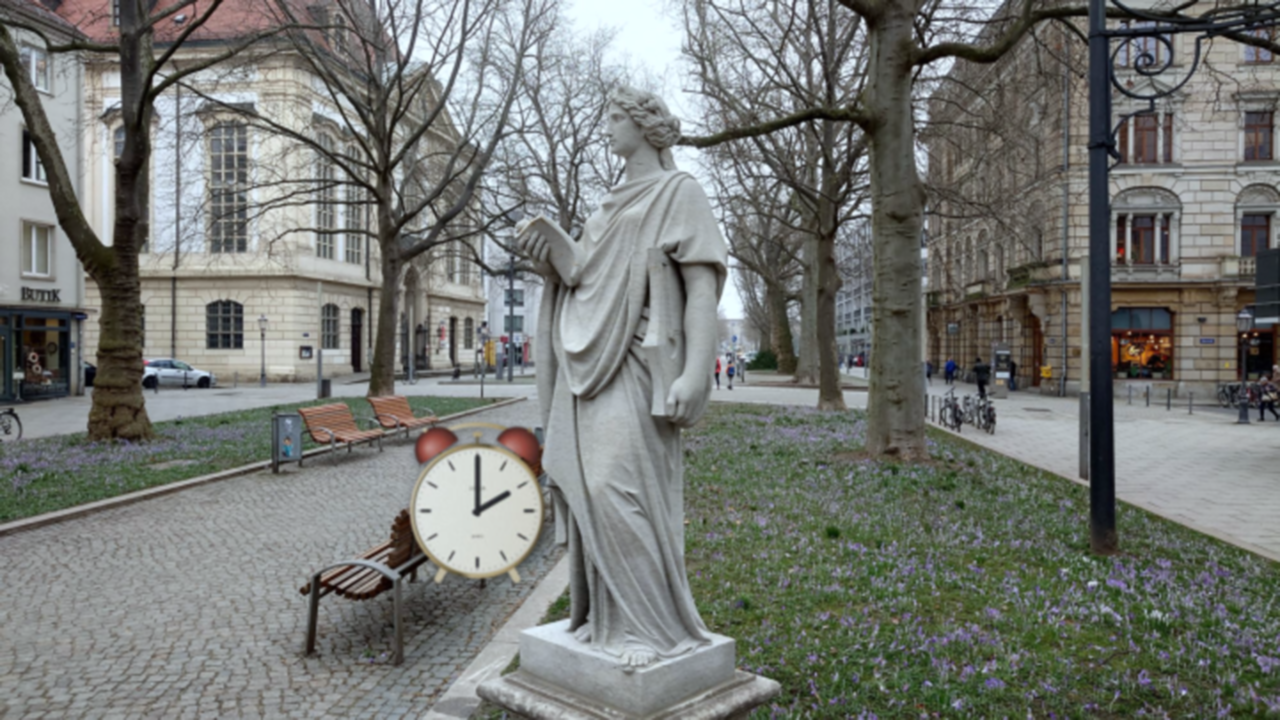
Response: **2:00**
